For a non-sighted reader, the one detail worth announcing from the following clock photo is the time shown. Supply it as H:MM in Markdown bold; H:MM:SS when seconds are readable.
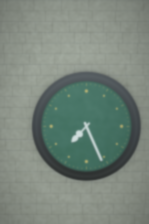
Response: **7:26**
